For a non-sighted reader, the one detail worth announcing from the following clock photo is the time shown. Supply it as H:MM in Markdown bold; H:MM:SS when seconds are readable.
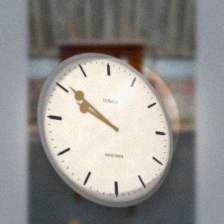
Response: **9:51**
